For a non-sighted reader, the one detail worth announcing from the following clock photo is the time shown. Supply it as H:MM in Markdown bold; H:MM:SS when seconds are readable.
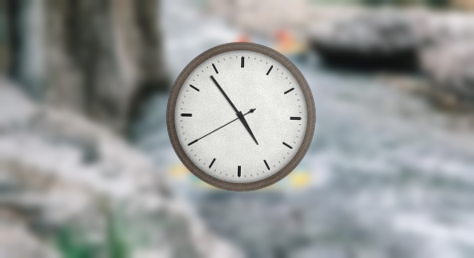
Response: **4:53:40**
